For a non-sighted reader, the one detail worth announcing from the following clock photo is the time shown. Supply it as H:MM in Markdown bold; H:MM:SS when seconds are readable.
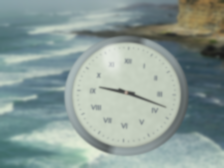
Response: **9:18**
